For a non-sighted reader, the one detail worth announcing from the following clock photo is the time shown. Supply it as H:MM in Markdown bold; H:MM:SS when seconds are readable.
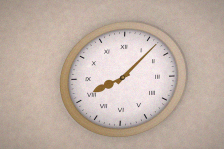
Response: **8:07**
